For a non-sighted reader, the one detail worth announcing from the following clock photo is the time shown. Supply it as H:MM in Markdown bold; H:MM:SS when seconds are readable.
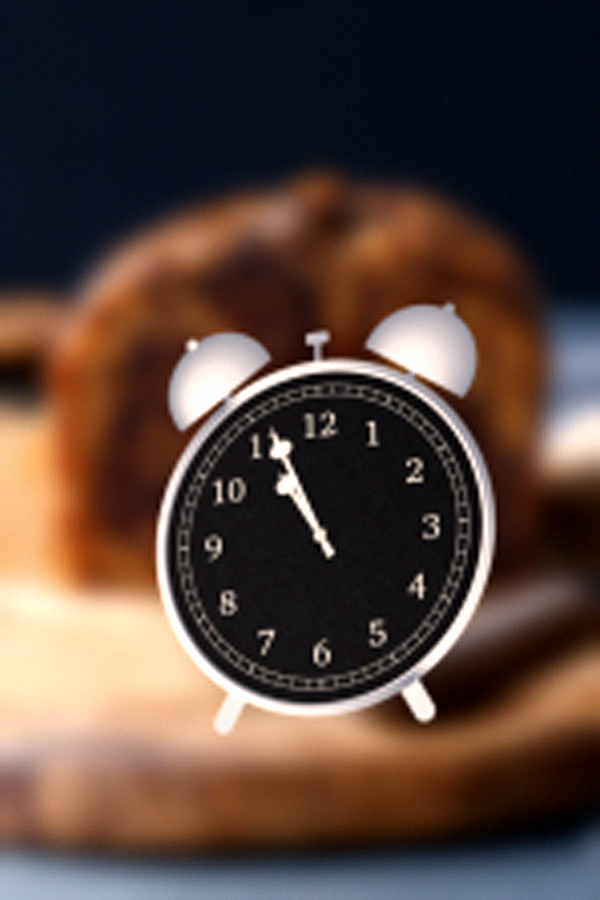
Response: **10:56**
